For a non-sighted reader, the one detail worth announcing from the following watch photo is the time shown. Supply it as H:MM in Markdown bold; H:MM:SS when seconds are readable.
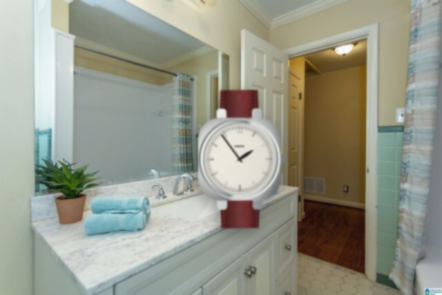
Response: **1:54**
